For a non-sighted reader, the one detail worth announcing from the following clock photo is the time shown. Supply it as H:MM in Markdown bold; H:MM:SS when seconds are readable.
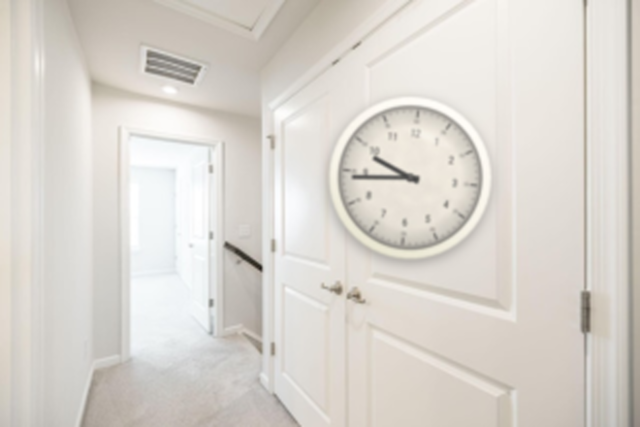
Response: **9:44**
